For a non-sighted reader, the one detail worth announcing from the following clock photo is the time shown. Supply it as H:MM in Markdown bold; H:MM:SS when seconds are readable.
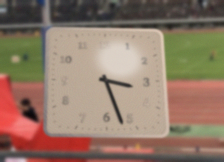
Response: **3:27**
